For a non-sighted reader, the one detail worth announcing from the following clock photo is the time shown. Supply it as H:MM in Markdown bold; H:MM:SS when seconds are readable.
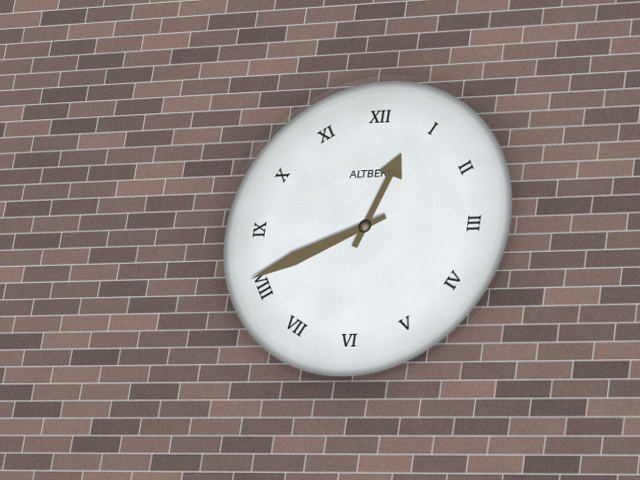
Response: **12:41**
